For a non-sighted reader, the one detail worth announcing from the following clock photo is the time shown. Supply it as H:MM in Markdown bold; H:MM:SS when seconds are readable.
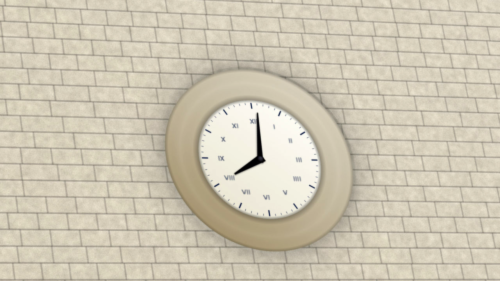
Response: **8:01**
